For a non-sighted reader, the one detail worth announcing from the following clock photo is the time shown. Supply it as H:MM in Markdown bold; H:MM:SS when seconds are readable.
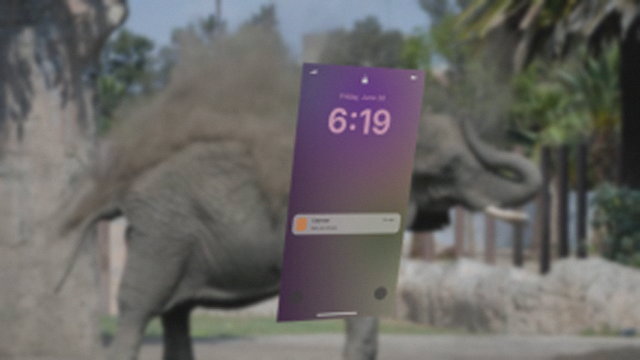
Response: **6:19**
